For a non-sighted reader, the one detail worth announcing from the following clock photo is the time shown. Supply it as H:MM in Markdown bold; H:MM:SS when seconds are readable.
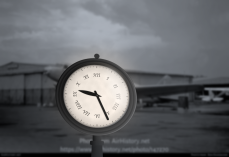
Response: **9:26**
